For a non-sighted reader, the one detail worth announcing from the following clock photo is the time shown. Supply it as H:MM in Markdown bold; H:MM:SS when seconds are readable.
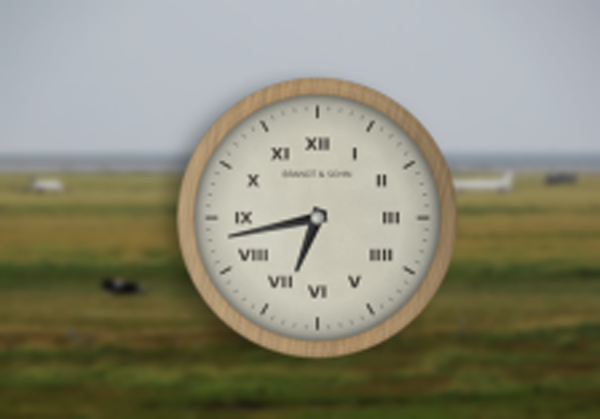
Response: **6:43**
